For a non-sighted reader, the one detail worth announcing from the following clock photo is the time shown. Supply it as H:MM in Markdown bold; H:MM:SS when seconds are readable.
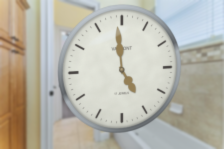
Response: **4:59**
